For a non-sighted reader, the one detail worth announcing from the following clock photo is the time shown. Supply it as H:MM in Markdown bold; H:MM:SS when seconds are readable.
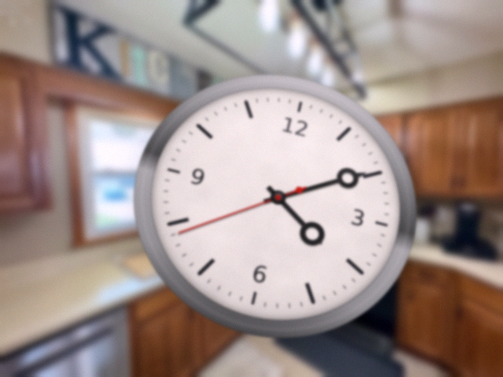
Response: **4:09:39**
